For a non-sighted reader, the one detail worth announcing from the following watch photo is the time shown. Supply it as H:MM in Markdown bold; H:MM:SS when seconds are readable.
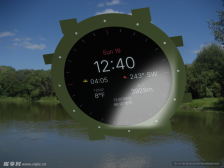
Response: **12:40**
